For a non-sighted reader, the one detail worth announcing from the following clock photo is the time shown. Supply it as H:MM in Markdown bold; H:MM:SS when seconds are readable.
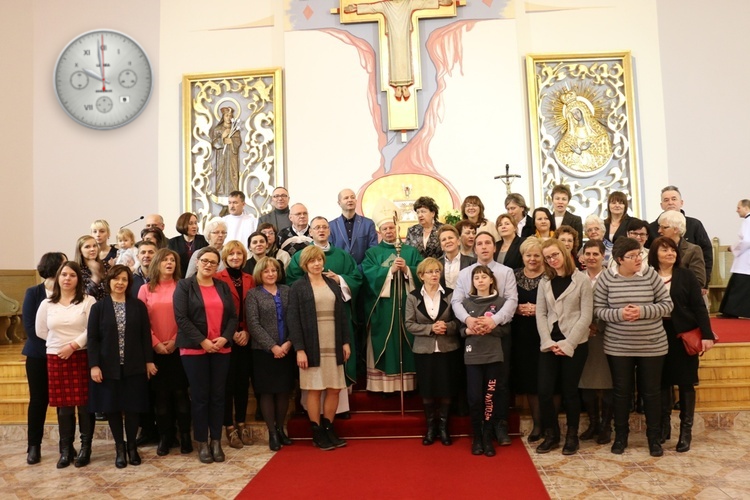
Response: **9:59**
